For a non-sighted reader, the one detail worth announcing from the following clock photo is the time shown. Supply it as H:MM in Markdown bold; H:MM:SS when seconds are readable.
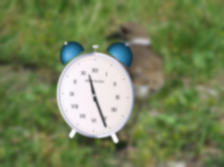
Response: **11:26**
